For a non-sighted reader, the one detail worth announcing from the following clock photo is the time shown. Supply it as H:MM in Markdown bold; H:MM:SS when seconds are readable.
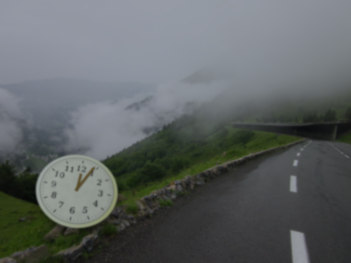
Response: **12:04**
